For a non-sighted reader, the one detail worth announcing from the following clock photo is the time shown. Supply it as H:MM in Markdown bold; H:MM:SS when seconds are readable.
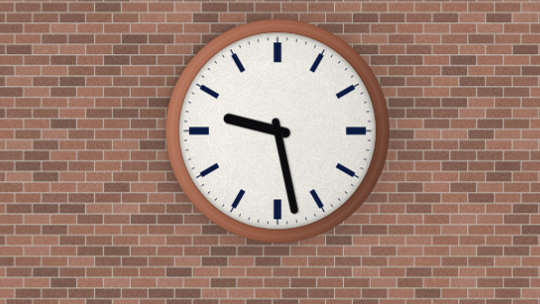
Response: **9:28**
